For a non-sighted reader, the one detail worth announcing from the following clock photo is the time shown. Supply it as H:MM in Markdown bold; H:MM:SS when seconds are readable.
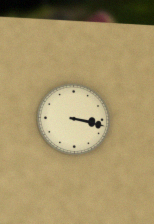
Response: **3:17**
